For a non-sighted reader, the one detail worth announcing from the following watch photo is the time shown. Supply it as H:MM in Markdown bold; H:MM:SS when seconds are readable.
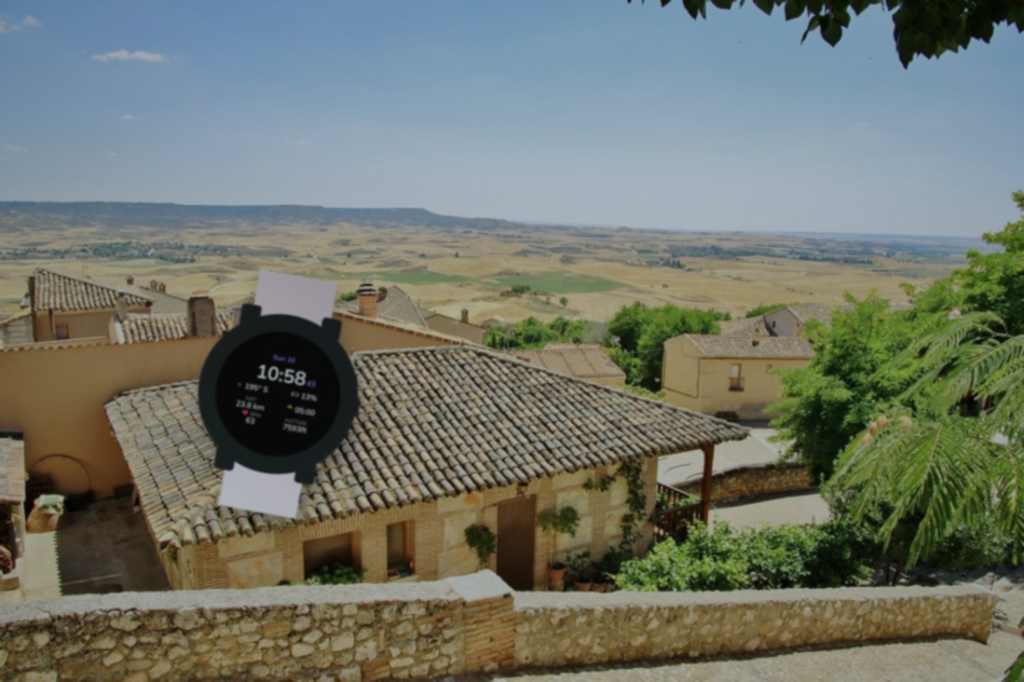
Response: **10:58**
